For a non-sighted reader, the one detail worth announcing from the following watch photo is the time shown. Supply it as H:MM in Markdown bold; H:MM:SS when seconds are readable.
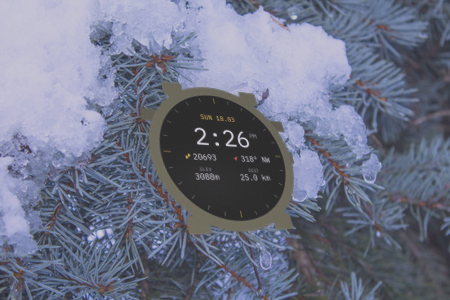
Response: **2:26**
